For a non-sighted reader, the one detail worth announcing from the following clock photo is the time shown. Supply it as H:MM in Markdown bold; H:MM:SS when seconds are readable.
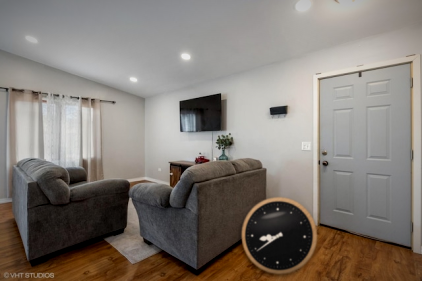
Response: **8:39**
